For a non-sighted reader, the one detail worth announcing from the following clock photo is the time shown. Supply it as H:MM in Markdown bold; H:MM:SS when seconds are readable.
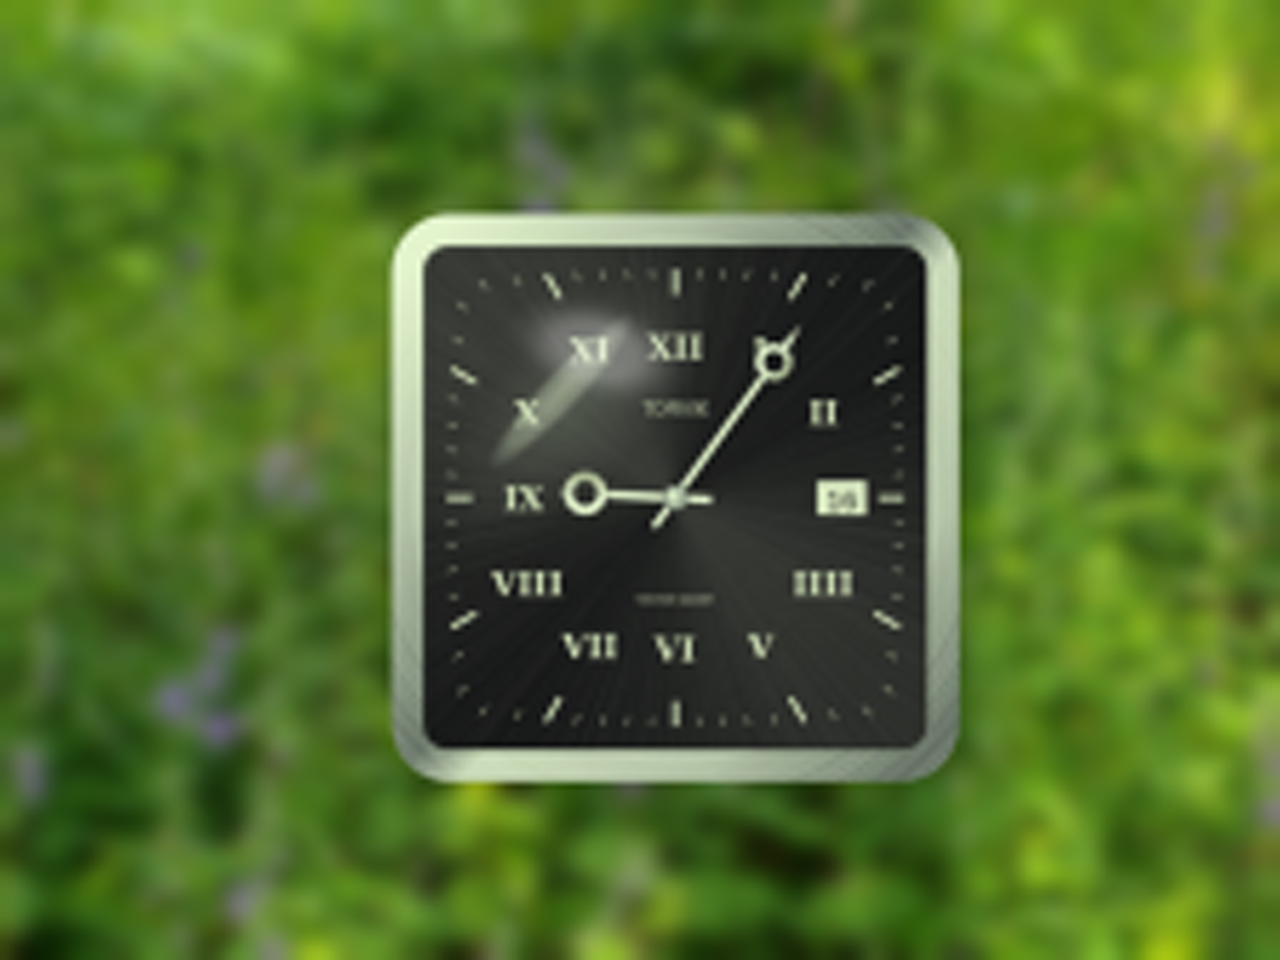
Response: **9:06**
